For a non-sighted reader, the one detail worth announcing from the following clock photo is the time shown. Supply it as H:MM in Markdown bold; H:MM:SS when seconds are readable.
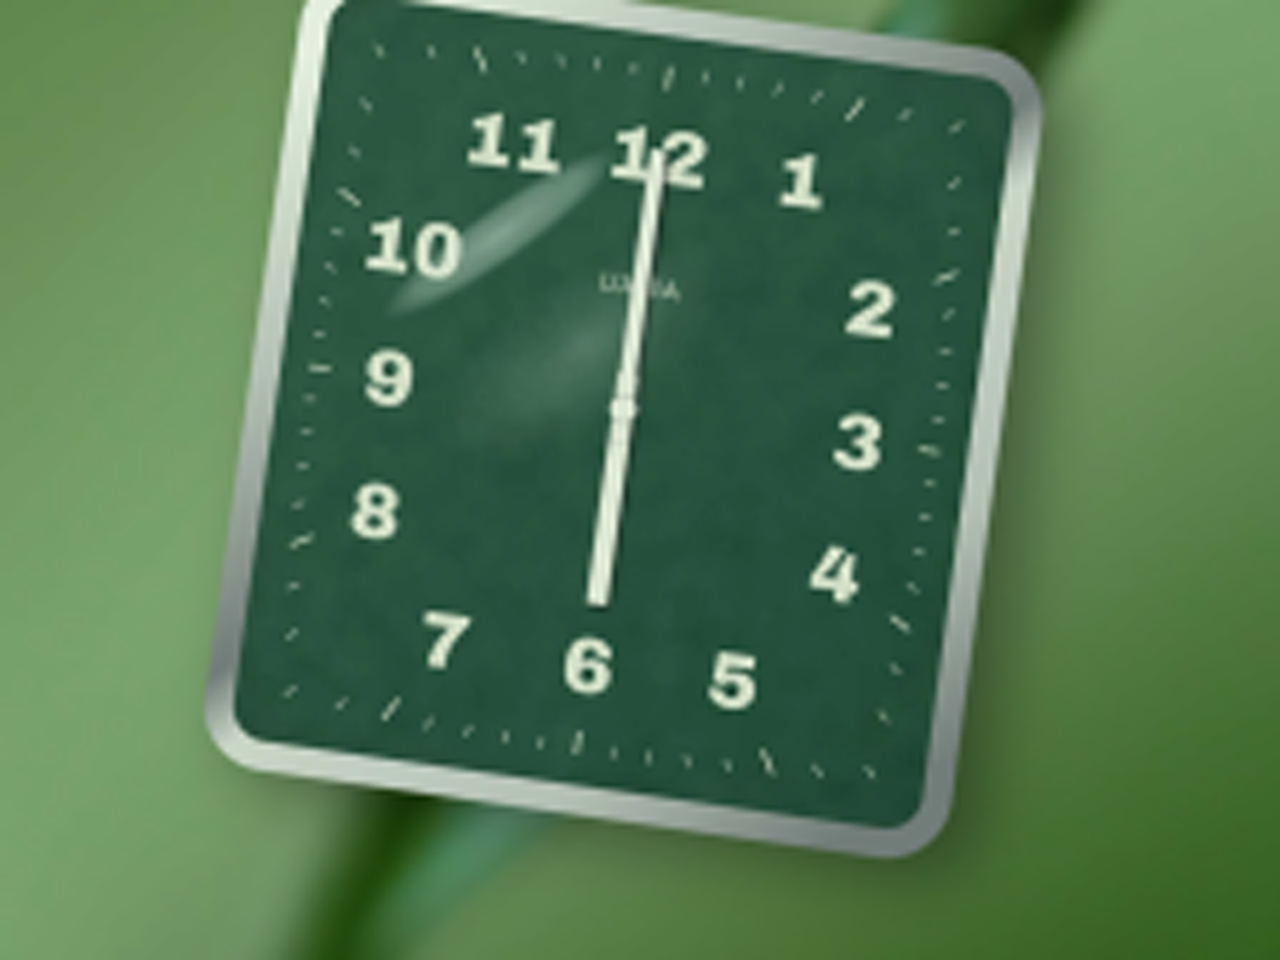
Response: **6:00**
